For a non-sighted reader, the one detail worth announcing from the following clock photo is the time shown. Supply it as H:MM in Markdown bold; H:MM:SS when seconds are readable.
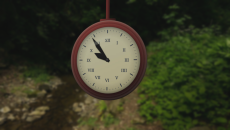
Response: **9:54**
